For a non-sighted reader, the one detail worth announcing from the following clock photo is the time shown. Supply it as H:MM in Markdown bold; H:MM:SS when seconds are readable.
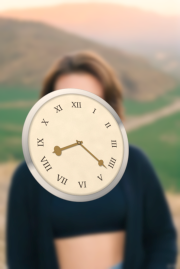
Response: **8:22**
